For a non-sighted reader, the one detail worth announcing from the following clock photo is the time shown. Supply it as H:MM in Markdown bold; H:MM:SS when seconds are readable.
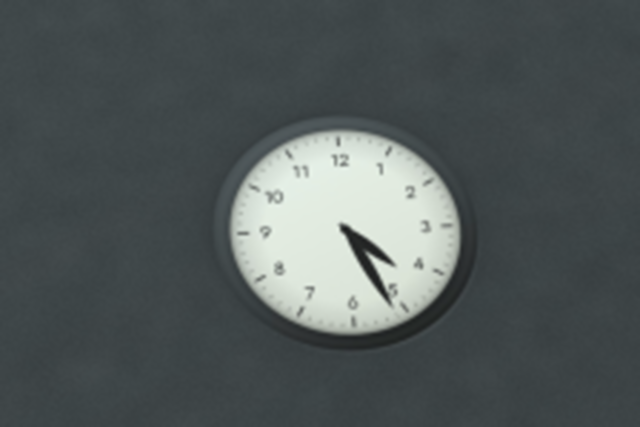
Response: **4:26**
